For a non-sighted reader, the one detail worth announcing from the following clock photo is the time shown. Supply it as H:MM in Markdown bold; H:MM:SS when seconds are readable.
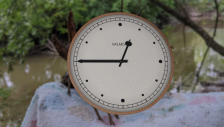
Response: **12:45**
